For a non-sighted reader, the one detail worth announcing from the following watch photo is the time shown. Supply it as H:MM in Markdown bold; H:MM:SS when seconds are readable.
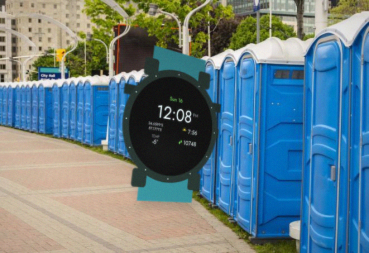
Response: **12:08**
